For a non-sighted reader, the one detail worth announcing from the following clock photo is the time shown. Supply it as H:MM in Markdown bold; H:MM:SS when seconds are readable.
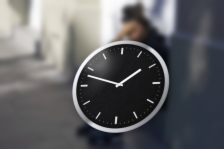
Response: **1:48**
